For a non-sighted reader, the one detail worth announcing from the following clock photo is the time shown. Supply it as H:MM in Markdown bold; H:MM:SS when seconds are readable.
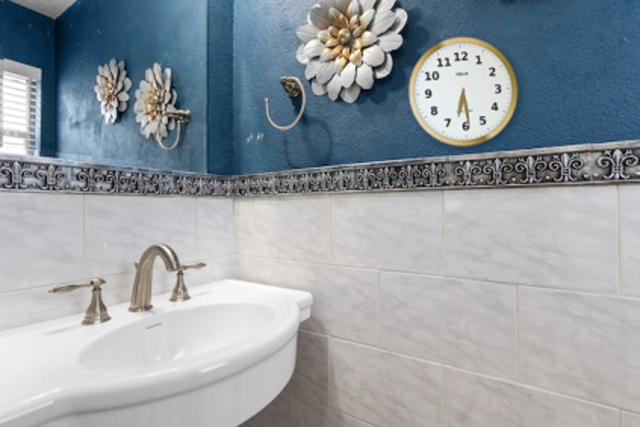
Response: **6:29**
